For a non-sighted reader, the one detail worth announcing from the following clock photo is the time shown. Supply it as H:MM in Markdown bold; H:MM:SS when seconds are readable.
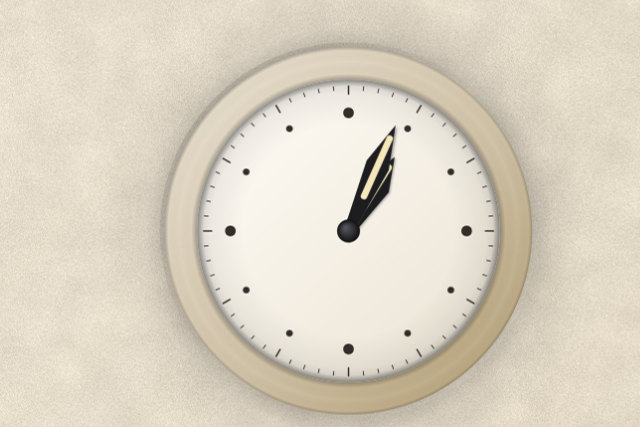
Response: **1:04**
